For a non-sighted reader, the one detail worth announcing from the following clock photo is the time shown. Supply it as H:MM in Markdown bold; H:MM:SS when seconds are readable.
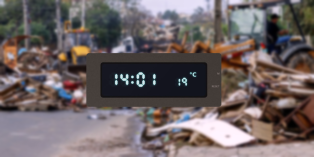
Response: **14:01**
